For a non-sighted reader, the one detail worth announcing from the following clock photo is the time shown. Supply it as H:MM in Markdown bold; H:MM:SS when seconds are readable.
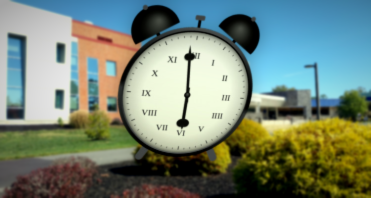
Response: **5:59**
